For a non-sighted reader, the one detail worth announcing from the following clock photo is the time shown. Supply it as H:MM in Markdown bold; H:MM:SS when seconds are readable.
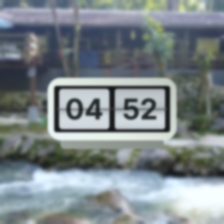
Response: **4:52**
